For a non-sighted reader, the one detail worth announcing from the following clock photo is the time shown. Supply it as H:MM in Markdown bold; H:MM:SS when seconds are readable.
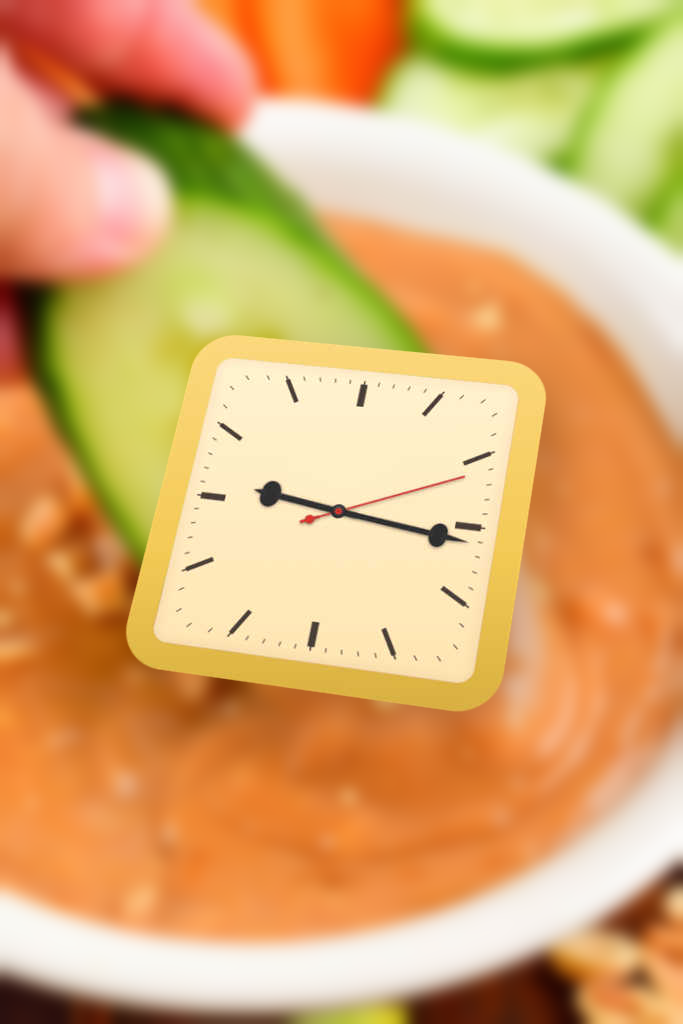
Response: **9:16:11**
